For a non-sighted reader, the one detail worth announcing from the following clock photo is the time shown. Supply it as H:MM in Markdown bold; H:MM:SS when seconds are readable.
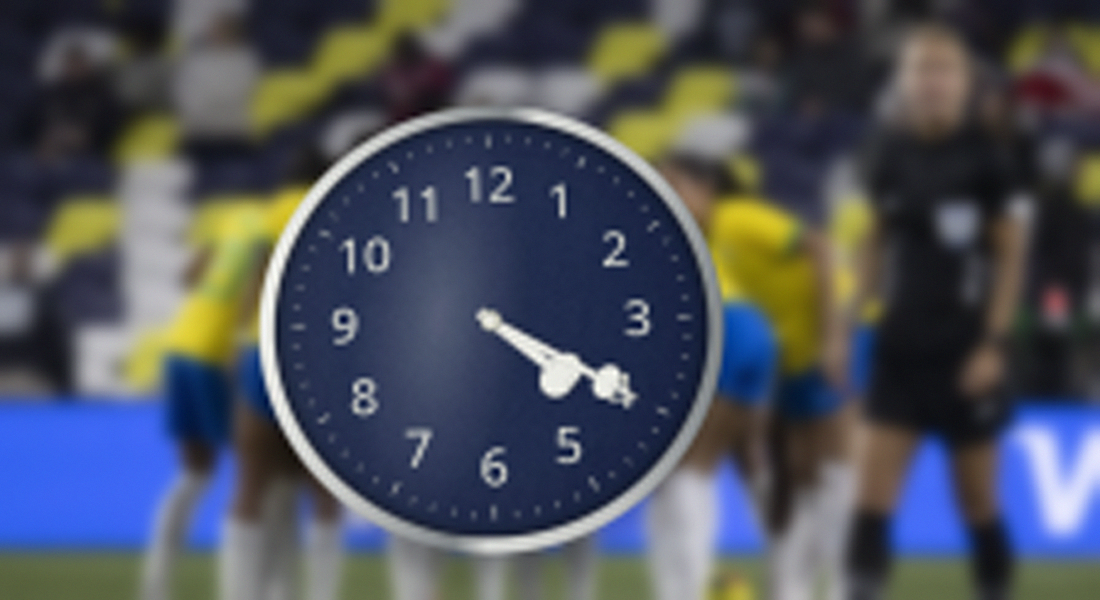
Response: **4:20**
